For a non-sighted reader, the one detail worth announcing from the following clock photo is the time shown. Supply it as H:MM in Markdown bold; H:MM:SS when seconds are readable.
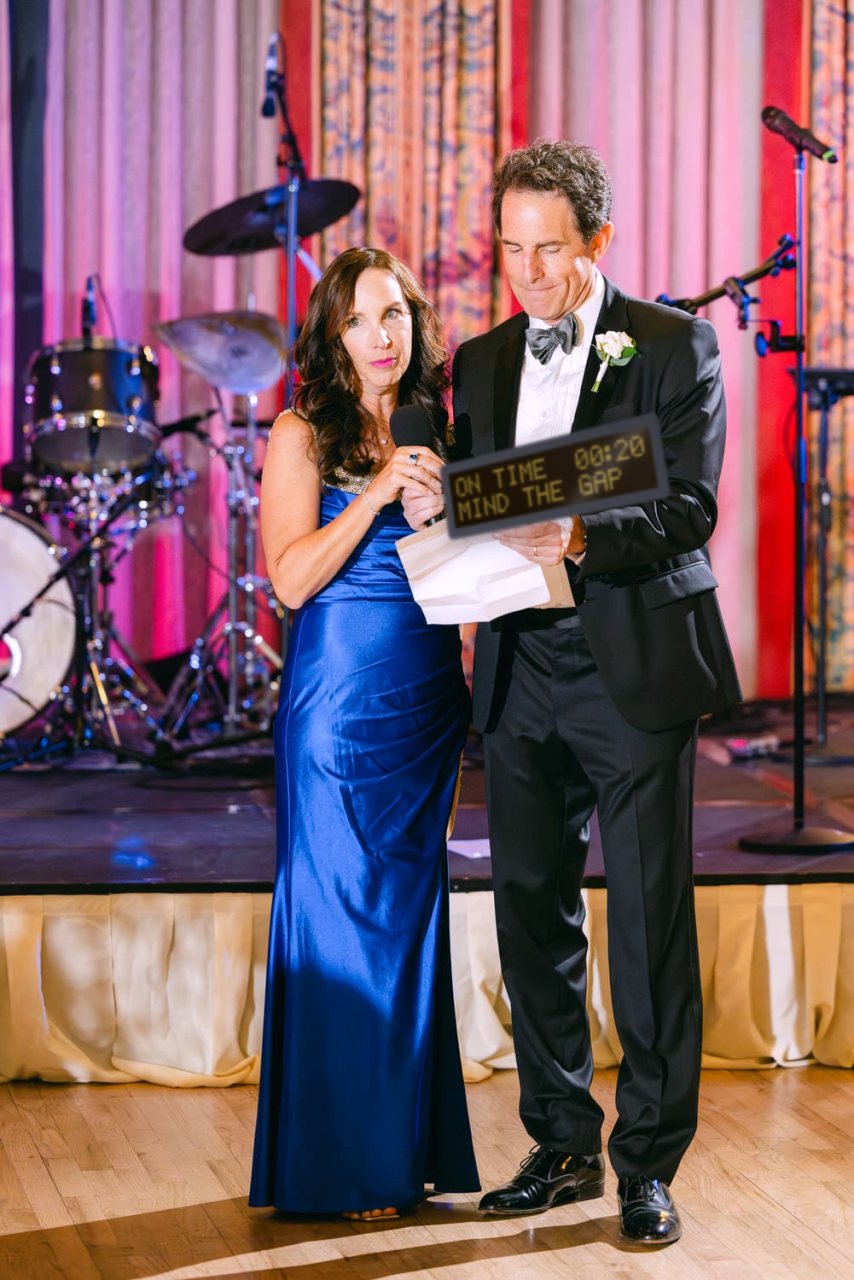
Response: **0:20**
